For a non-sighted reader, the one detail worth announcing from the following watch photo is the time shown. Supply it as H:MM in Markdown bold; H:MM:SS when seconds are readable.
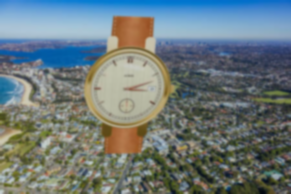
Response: **3:12**
